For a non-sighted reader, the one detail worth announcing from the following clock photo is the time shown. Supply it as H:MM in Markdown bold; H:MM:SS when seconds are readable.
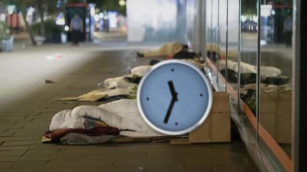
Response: **11:34**
